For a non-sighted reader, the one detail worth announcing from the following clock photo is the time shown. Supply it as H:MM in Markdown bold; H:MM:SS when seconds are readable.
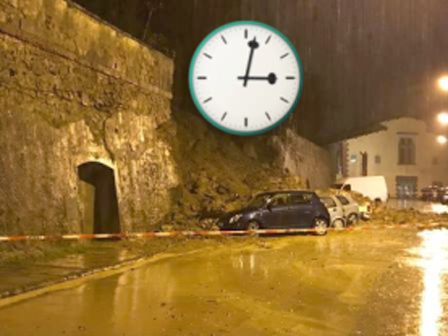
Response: **3:02**
